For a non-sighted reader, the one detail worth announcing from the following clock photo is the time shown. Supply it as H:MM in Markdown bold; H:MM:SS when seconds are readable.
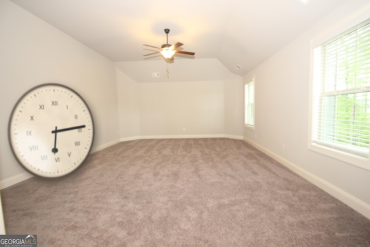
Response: **6:14**
